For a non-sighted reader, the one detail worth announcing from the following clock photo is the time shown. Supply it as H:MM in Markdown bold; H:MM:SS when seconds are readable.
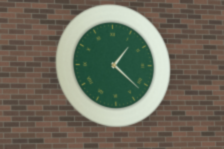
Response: **1:22**
